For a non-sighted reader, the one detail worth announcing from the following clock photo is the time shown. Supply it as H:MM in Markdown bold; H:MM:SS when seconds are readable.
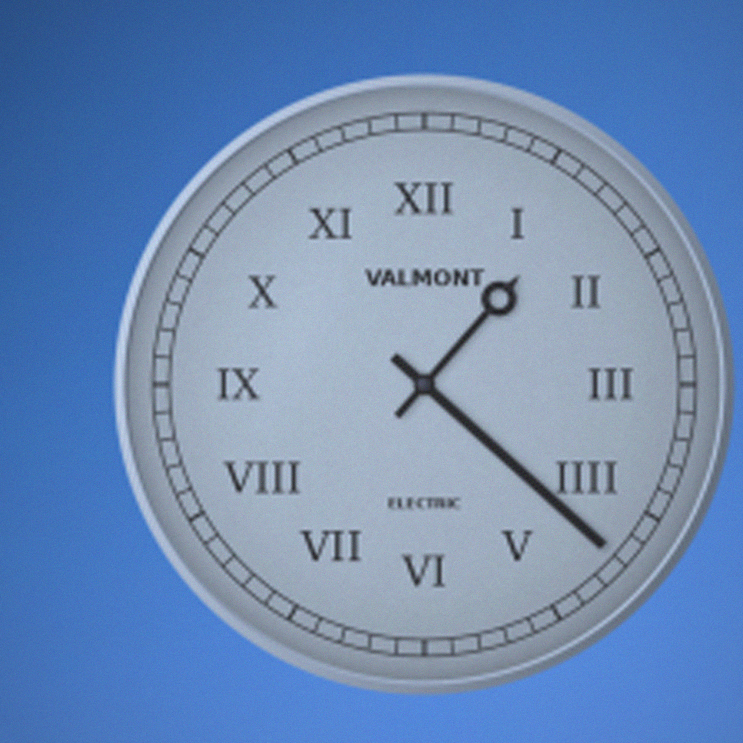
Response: **1:22**
